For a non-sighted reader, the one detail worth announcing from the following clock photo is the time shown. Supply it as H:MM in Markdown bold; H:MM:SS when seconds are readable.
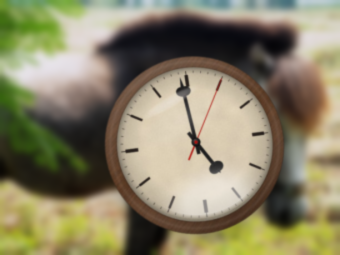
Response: **4:59:05**
